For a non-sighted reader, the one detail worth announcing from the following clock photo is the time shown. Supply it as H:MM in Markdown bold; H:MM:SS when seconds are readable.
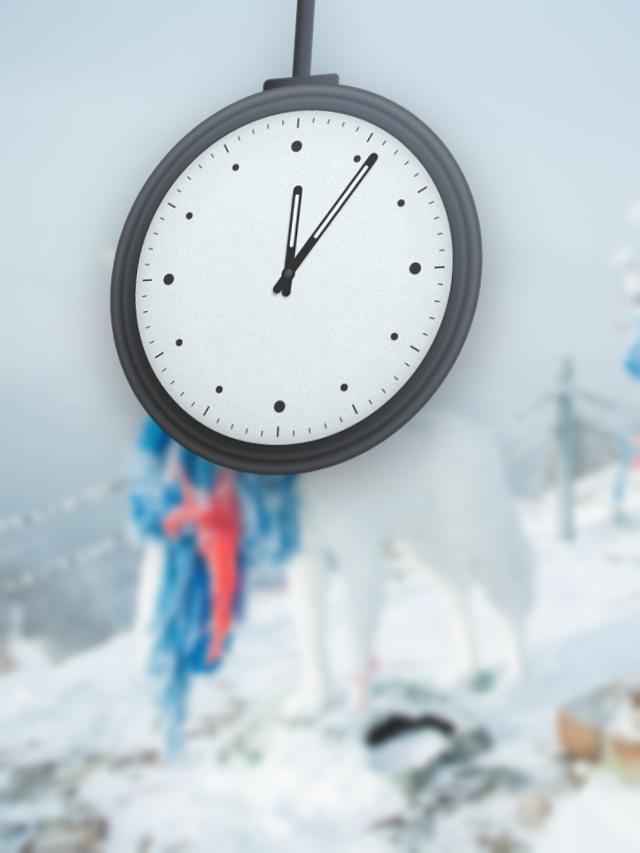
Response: **12:06**
